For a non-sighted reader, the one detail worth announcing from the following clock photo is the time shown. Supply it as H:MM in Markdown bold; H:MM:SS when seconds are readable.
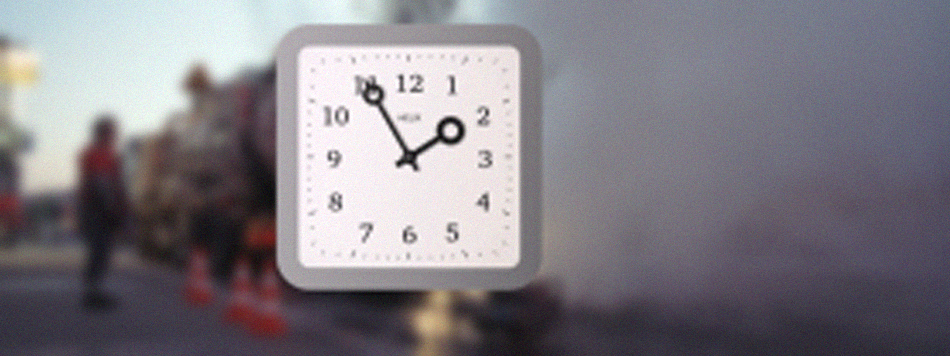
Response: **1:55**
